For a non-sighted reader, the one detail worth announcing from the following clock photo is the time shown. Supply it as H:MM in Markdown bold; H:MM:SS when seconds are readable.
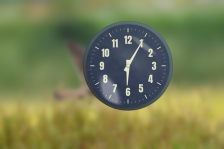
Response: **6:05**
